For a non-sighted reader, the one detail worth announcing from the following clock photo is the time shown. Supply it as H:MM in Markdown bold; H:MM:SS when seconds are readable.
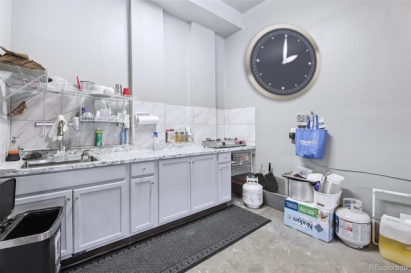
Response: **2:00**
